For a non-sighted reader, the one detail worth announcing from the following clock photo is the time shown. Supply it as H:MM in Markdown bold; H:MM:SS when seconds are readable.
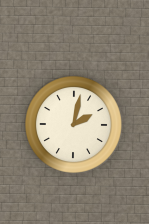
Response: **2:02**
